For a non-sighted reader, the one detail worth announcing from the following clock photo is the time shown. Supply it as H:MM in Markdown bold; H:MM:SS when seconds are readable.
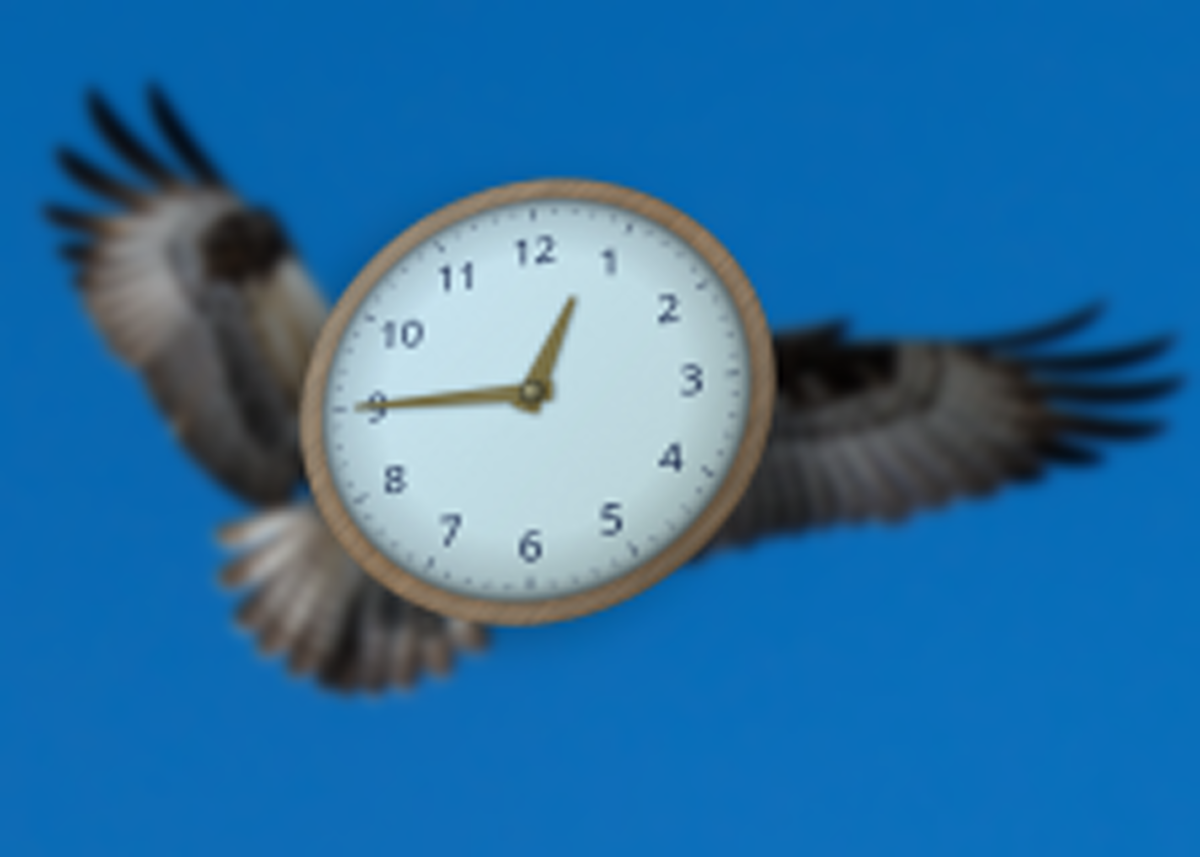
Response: **12:45**
